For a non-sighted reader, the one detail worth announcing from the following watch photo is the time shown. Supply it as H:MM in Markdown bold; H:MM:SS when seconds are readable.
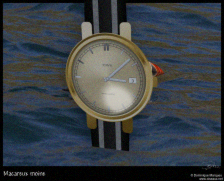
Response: **3:08**
